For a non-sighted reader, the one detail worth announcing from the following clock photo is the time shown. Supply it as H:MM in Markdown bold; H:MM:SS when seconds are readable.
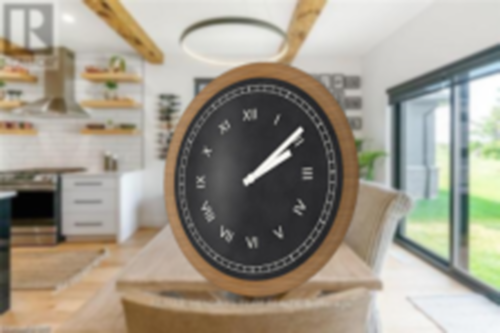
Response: **2:09**
